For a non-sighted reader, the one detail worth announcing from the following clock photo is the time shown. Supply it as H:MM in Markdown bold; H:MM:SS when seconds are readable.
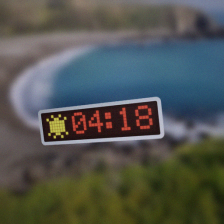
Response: **4:18**
